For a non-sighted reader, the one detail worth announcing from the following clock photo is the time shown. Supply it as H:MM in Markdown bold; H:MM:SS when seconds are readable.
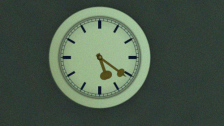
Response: **5:21**
